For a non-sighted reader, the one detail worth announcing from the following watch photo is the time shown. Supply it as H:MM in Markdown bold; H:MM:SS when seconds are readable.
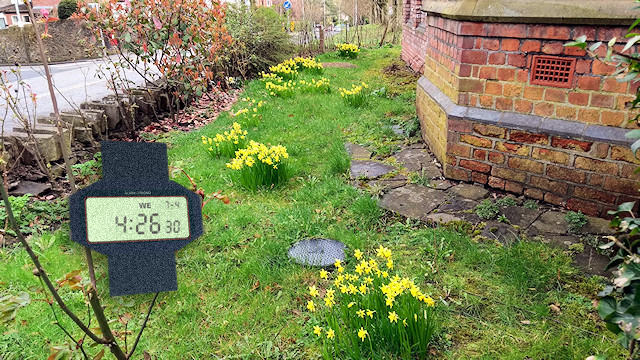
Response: **4:26:30**
